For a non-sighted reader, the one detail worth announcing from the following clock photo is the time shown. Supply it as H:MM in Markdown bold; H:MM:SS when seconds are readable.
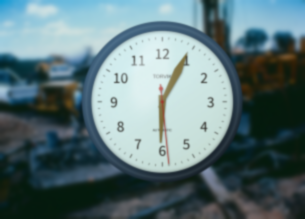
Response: **6:04:29**
